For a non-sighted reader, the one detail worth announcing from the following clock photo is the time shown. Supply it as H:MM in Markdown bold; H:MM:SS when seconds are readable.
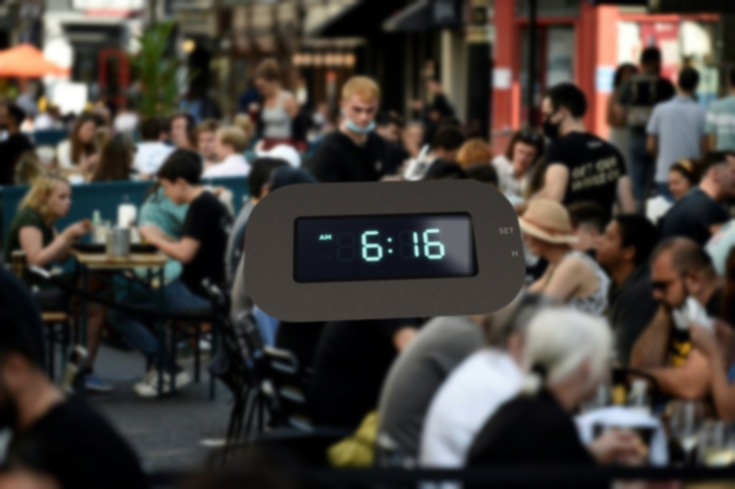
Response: **6:16**
